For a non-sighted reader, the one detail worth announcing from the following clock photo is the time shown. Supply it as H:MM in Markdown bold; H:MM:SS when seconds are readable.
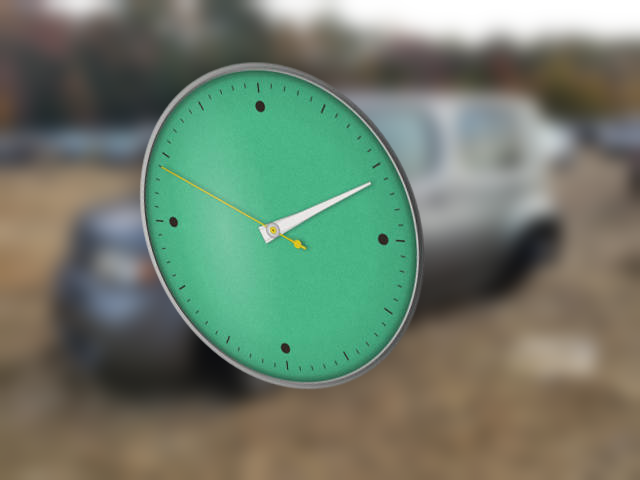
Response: **2:10:49**
